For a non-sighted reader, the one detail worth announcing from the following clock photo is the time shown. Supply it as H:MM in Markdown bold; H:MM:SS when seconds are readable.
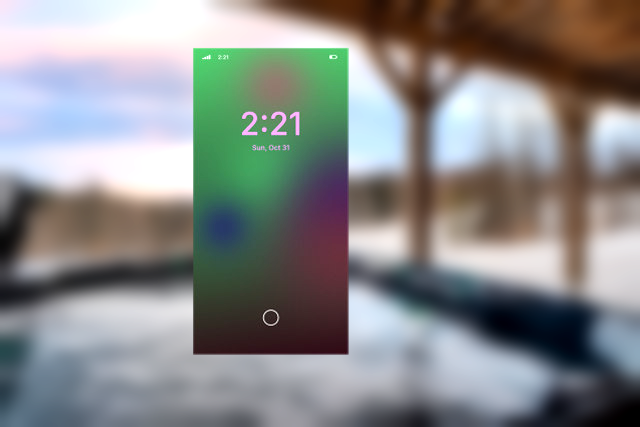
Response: **2:21**
